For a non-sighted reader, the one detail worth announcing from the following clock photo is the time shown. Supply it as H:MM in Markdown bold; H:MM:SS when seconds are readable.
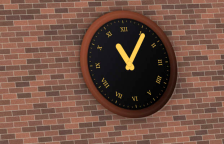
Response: **11:06**
